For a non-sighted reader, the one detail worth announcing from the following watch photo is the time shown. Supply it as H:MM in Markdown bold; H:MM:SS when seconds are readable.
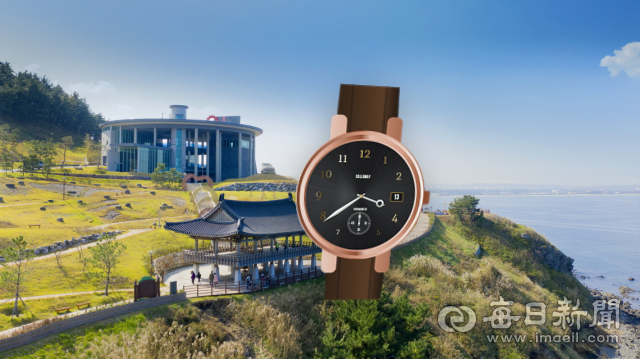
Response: **3:39**
